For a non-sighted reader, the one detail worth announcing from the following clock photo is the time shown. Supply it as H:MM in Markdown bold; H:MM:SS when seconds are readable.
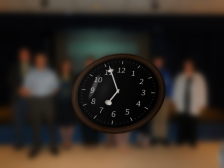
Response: **6:56**
